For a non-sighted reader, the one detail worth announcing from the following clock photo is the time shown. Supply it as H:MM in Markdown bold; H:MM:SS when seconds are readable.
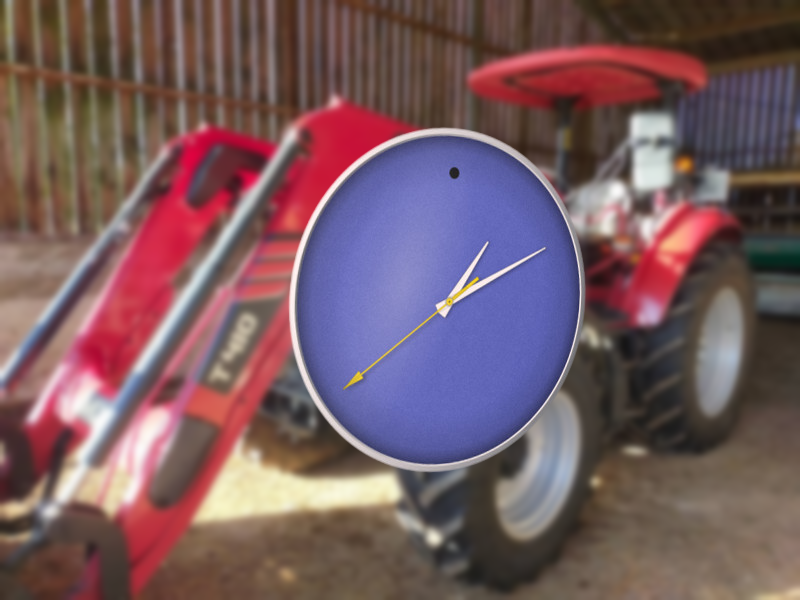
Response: **1:10:39**
